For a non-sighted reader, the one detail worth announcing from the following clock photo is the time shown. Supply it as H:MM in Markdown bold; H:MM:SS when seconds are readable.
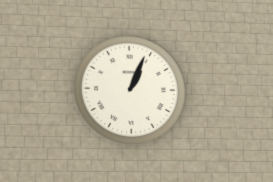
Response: **1:04**
